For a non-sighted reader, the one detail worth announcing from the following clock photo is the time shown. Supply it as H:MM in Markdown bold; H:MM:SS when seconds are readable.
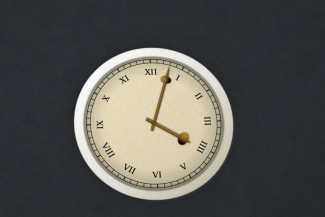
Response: **4:03**
